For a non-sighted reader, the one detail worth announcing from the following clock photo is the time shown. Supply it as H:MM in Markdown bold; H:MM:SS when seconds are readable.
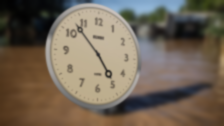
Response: **4:53**
